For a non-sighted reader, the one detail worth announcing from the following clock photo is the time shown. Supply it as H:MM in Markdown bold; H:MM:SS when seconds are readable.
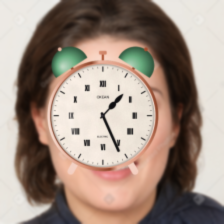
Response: **1:26**
